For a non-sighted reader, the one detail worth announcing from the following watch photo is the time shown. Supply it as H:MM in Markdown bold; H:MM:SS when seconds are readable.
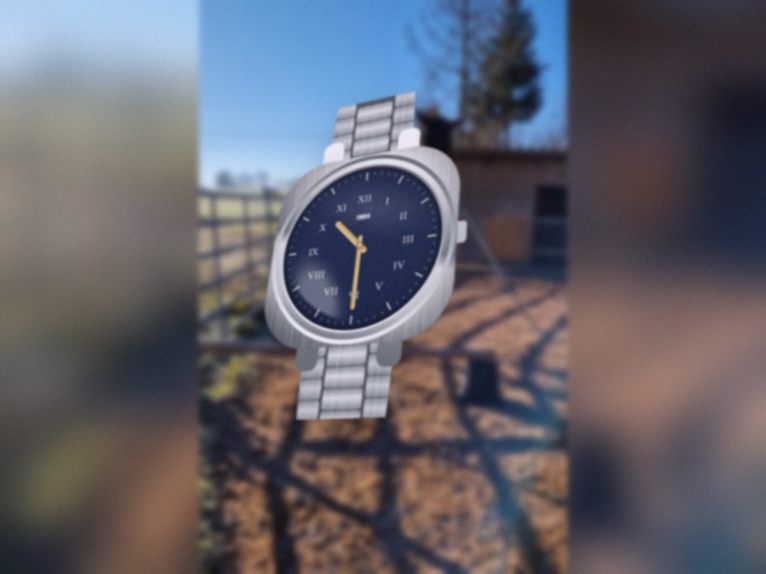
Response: **10:30**
